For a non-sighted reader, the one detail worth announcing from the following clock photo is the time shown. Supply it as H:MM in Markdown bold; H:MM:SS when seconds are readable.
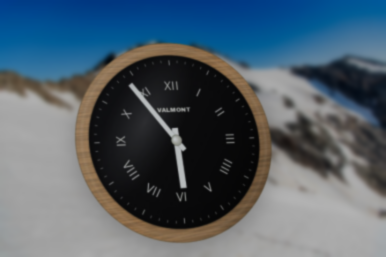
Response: **5:54**
